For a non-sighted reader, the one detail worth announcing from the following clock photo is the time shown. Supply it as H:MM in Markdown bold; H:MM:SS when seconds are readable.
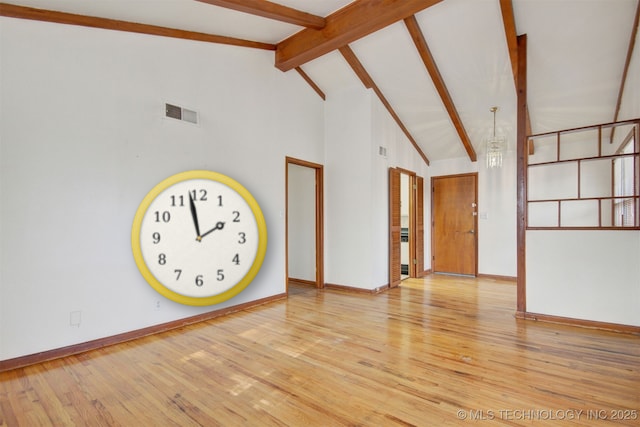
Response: **1:58**
